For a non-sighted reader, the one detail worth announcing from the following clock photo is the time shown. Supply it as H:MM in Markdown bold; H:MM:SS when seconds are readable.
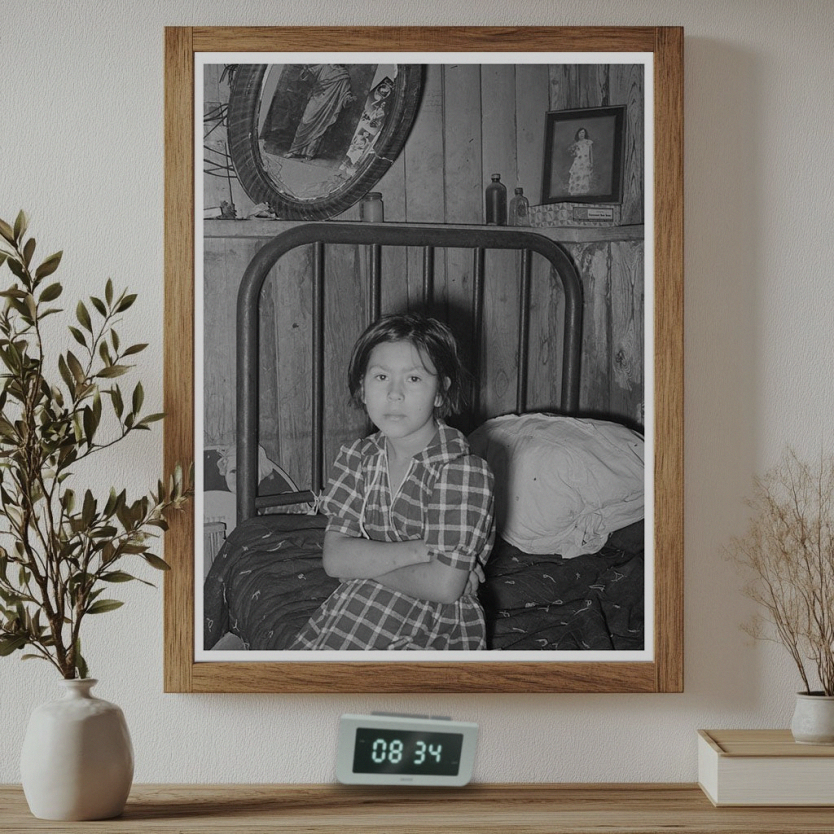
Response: **8:34**
